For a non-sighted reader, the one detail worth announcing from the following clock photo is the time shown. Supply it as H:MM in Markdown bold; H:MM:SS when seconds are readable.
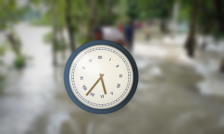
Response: **5:37**
